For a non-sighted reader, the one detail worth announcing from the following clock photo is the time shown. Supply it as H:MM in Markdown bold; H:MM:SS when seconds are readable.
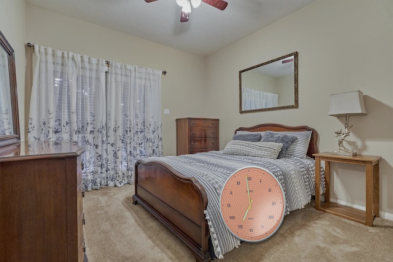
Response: **6:59**
